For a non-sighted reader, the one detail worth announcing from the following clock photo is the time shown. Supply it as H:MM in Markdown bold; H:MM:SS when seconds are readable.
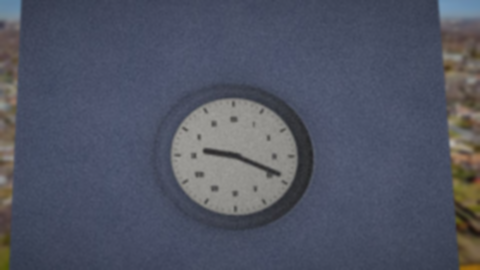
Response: **9:19**
